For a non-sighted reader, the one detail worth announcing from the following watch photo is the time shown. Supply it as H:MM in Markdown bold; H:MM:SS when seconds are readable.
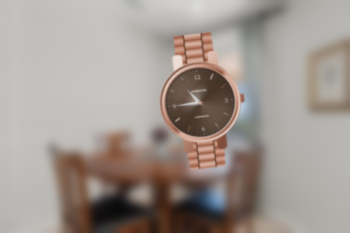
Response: **10:45**
